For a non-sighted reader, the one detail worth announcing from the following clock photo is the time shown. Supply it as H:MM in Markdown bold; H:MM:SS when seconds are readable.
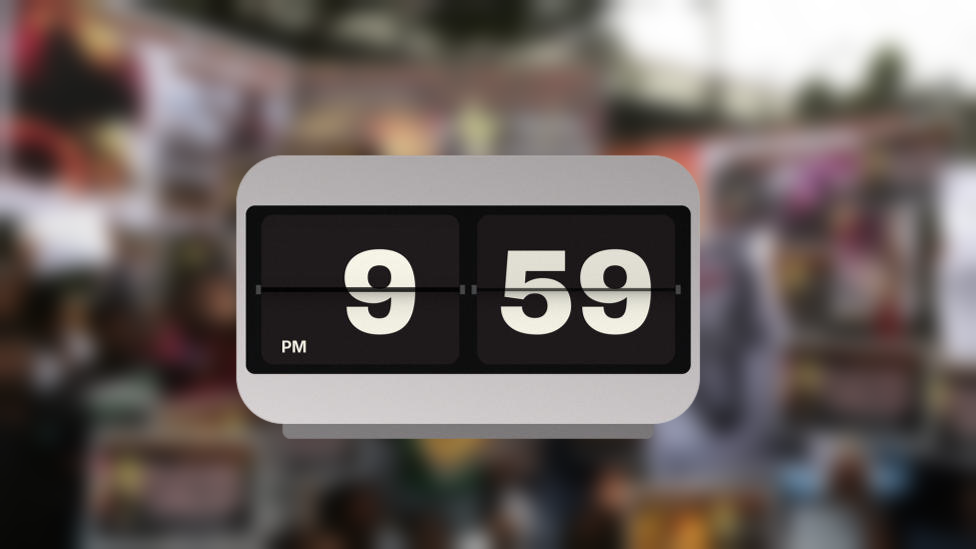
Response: **9:59**
